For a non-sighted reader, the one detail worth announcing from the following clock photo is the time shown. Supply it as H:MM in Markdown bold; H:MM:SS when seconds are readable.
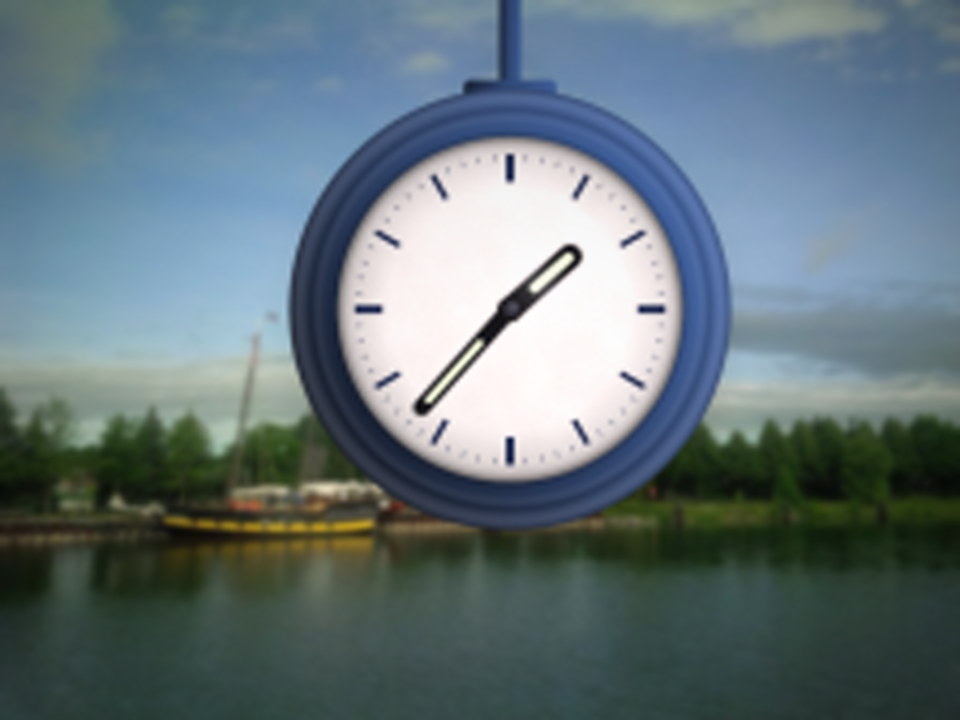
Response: **1:37**
